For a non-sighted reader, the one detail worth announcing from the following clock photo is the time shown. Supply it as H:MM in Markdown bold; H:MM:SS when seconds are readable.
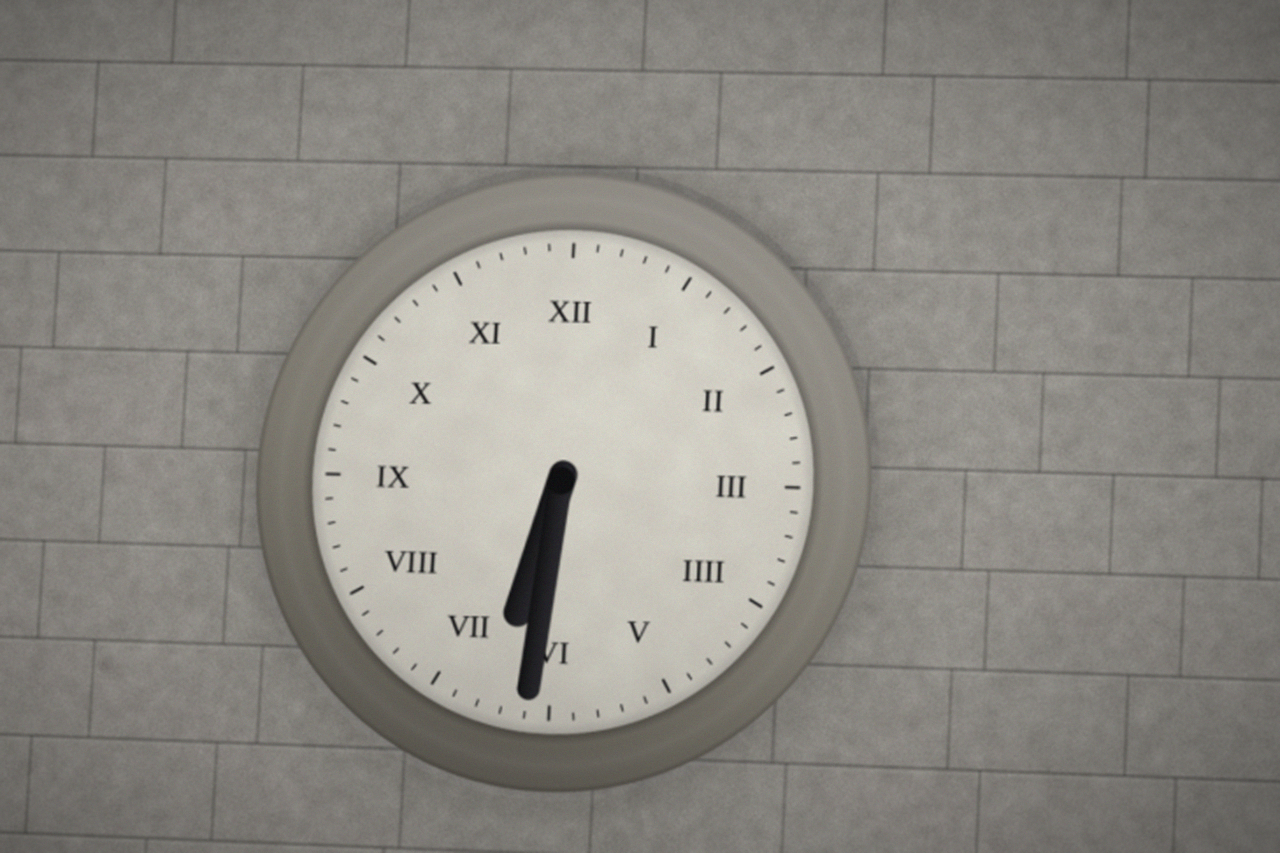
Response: **6:31**
